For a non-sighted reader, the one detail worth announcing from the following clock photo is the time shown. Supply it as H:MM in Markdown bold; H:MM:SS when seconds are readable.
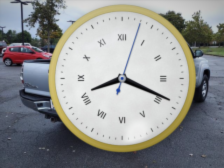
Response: **8:19:03**
